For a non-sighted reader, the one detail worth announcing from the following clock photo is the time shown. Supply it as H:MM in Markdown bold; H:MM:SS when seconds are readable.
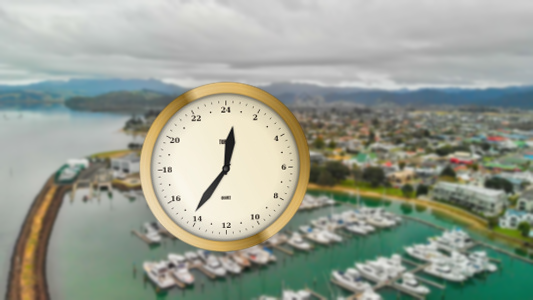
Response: **0:36**
